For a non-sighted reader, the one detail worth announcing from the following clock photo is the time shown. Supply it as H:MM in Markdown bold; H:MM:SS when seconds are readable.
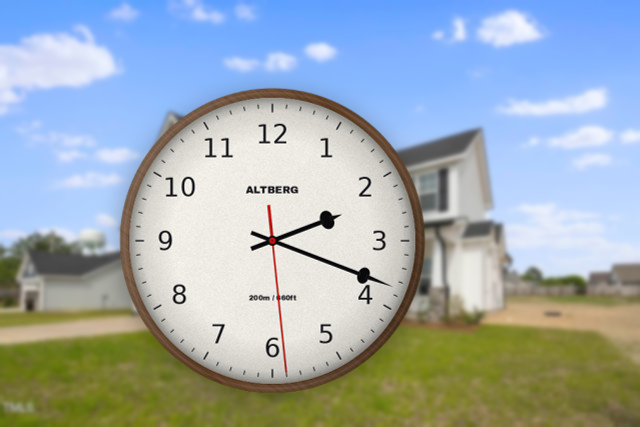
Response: **2:18:29**
